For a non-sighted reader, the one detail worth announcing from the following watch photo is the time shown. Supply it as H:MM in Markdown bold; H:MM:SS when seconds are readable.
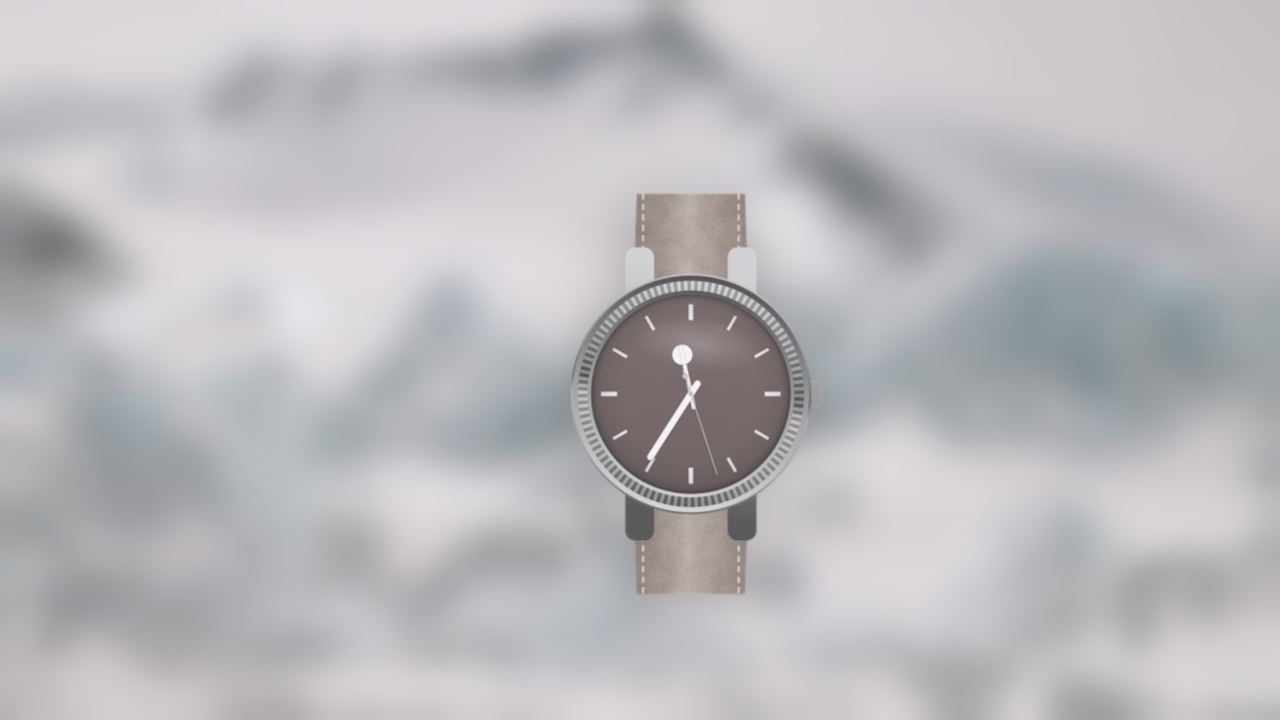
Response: **11:35:27**
